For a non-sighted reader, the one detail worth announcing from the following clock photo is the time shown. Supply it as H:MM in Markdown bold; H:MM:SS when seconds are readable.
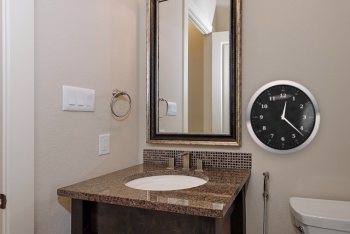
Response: **12:22**
